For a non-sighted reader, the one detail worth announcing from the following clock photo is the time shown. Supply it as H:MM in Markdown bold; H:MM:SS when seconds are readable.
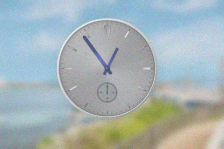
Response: **12:54**
